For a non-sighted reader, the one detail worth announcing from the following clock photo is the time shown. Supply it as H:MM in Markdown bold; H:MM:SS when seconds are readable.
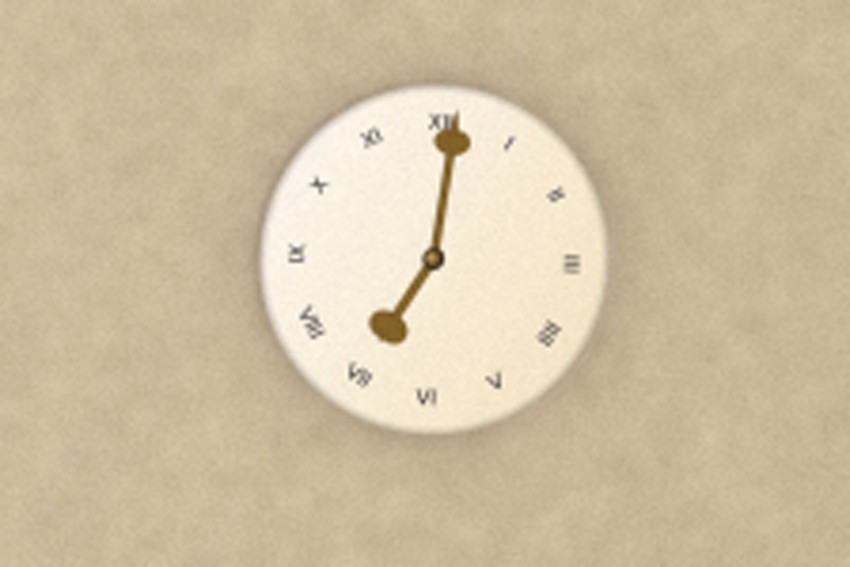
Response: **7:01**
